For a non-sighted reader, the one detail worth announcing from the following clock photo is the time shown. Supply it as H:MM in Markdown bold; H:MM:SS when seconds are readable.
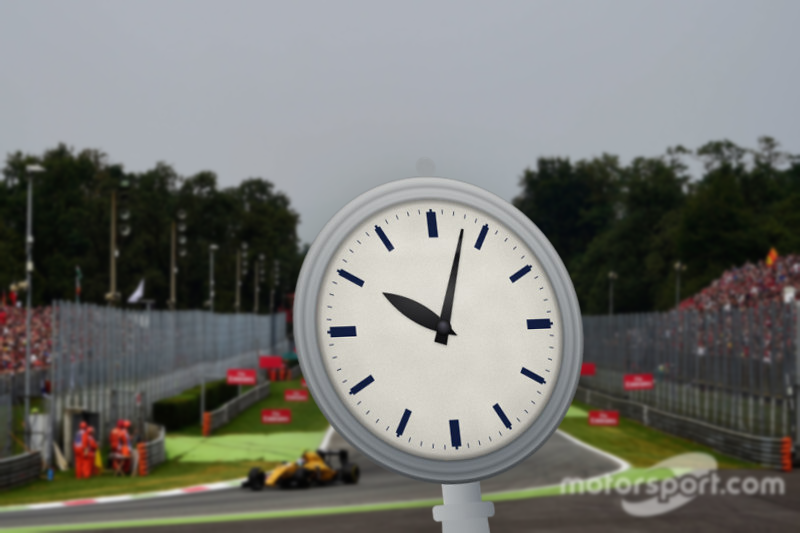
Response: **10:03**
